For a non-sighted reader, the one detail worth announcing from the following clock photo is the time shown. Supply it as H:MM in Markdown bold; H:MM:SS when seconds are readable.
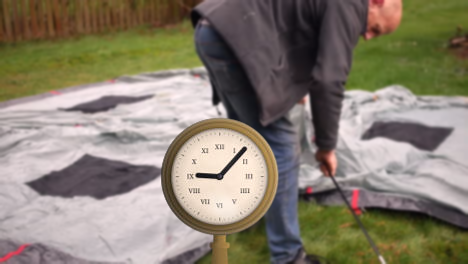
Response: **9:07**
